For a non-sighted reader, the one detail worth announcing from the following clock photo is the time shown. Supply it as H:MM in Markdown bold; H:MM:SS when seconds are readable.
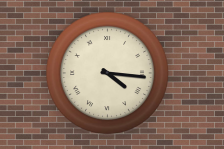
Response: **4:16**
